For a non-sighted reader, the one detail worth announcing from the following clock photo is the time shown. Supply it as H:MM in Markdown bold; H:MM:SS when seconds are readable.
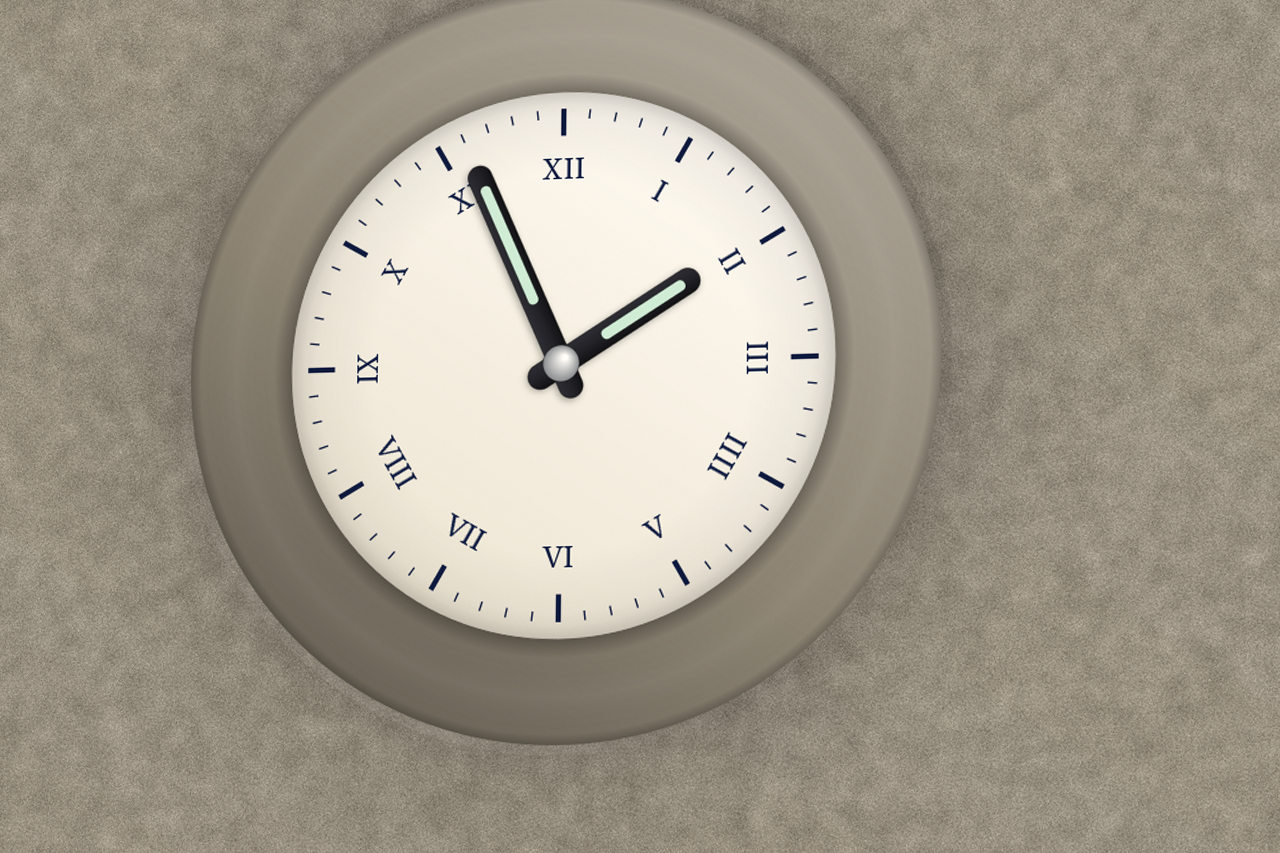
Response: **1:56**
